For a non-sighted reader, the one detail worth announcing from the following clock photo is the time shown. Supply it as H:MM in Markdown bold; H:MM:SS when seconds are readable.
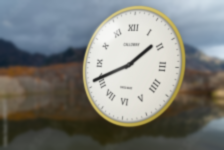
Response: **1:41**
